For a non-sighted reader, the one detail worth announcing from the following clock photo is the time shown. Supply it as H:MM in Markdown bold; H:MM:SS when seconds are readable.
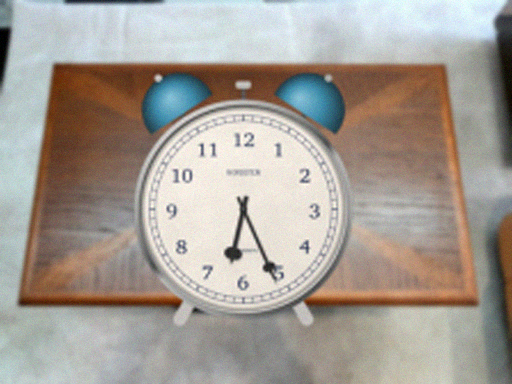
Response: **6:26**
